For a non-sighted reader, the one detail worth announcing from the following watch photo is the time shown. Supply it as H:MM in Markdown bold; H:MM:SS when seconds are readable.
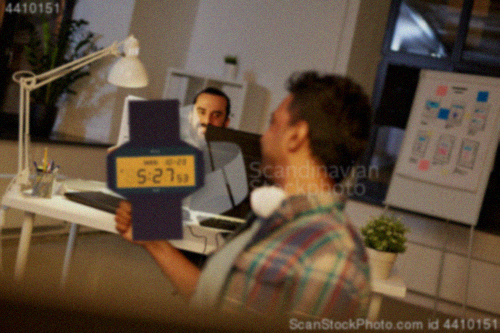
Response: **5:27**
